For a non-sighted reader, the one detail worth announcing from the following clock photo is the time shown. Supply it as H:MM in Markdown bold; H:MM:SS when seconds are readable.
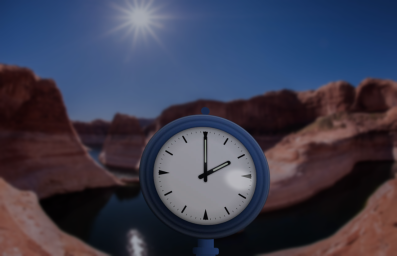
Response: **2:00**
